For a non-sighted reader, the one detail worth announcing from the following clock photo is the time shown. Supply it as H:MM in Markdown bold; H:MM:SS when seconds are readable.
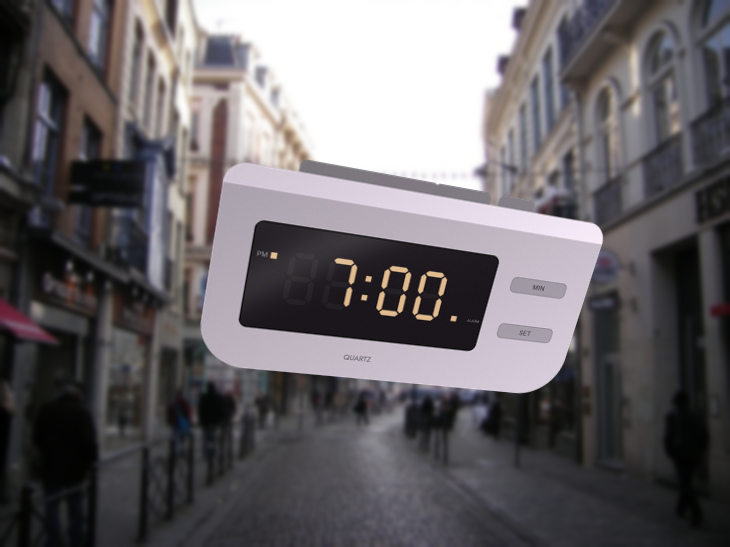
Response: **7:00**
